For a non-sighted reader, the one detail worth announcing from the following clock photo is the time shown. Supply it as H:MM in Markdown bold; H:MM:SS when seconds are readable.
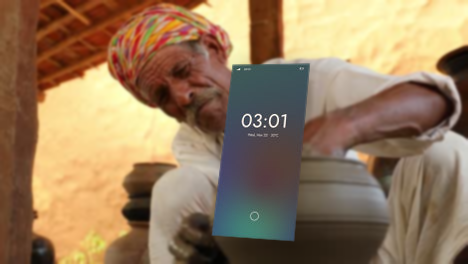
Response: **3:01**
